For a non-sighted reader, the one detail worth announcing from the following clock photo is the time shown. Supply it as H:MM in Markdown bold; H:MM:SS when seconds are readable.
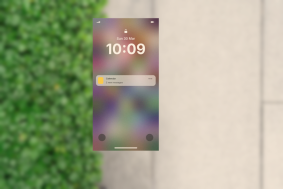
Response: **10:09**
